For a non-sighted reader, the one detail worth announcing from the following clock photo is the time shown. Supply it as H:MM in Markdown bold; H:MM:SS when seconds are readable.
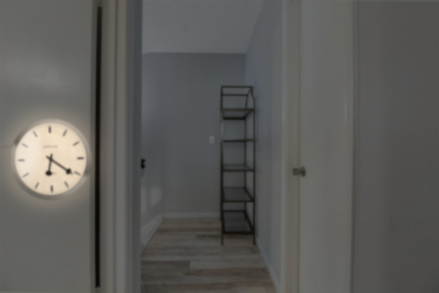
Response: **6:21**
